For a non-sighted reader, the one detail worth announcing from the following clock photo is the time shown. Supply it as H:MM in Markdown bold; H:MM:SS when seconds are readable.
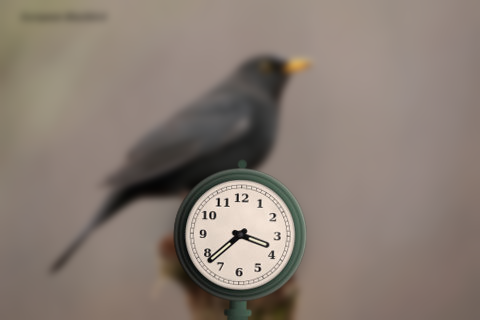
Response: **3:38**
